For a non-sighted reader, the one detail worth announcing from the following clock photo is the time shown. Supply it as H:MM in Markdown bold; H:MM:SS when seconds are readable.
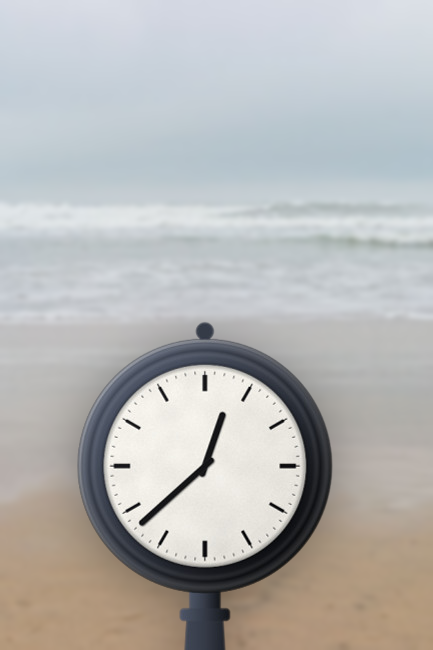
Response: **12:38**
